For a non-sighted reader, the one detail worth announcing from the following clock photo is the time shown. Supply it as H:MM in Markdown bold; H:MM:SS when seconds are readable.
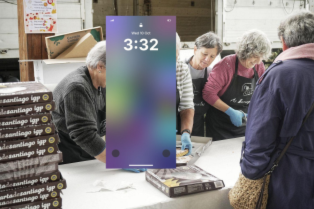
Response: **3:32**
